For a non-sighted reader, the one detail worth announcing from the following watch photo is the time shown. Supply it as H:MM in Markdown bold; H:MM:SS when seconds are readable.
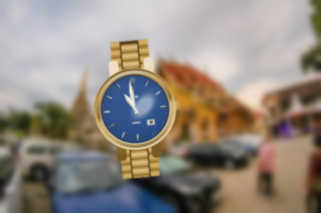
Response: **10:59**
